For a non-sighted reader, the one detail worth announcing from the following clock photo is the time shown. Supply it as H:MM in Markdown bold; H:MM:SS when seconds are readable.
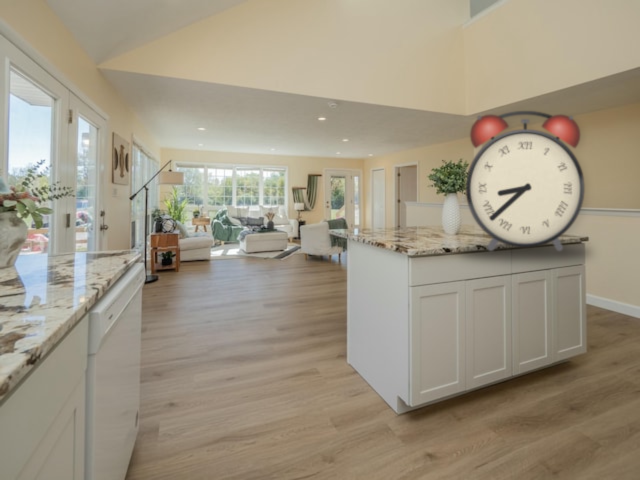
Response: **8:38**
